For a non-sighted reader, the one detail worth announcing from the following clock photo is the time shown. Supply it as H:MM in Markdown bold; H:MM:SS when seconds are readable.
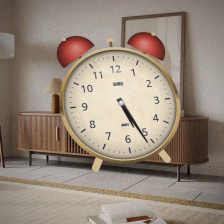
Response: **5:26**
